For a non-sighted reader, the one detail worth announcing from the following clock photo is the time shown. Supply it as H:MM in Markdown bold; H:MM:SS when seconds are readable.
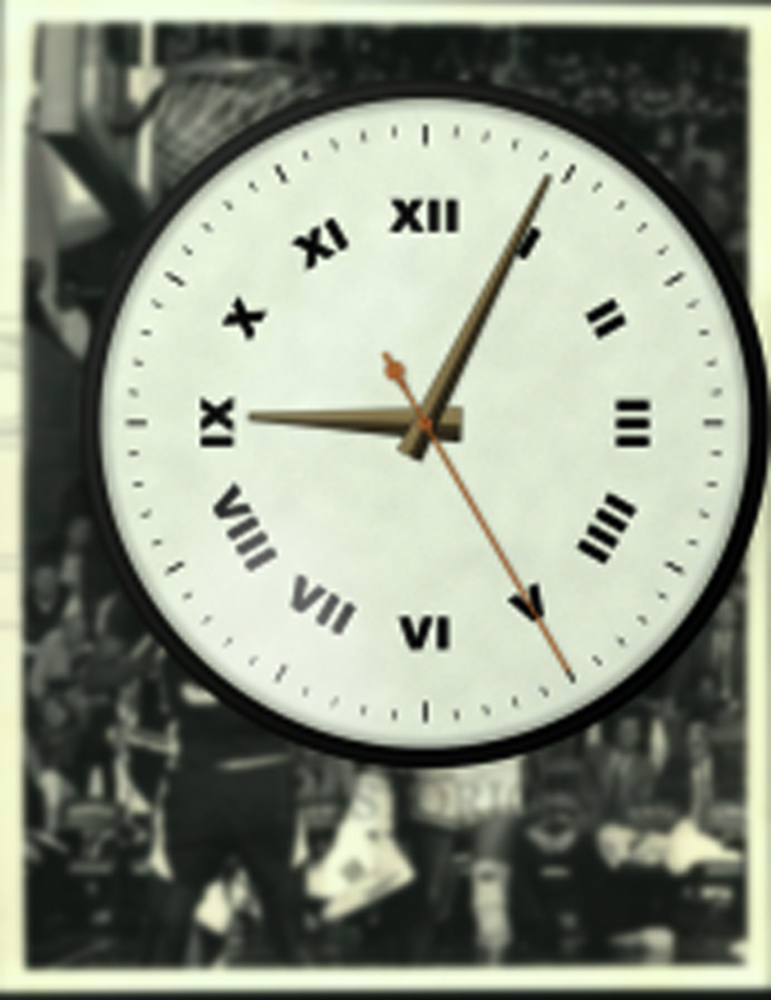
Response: **9:04:25**
